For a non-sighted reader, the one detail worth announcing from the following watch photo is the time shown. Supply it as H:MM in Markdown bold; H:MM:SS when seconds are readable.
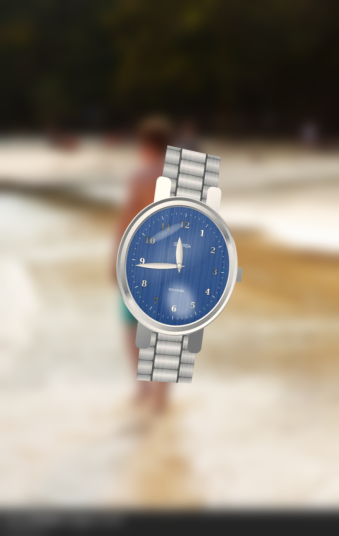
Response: **11:44**
